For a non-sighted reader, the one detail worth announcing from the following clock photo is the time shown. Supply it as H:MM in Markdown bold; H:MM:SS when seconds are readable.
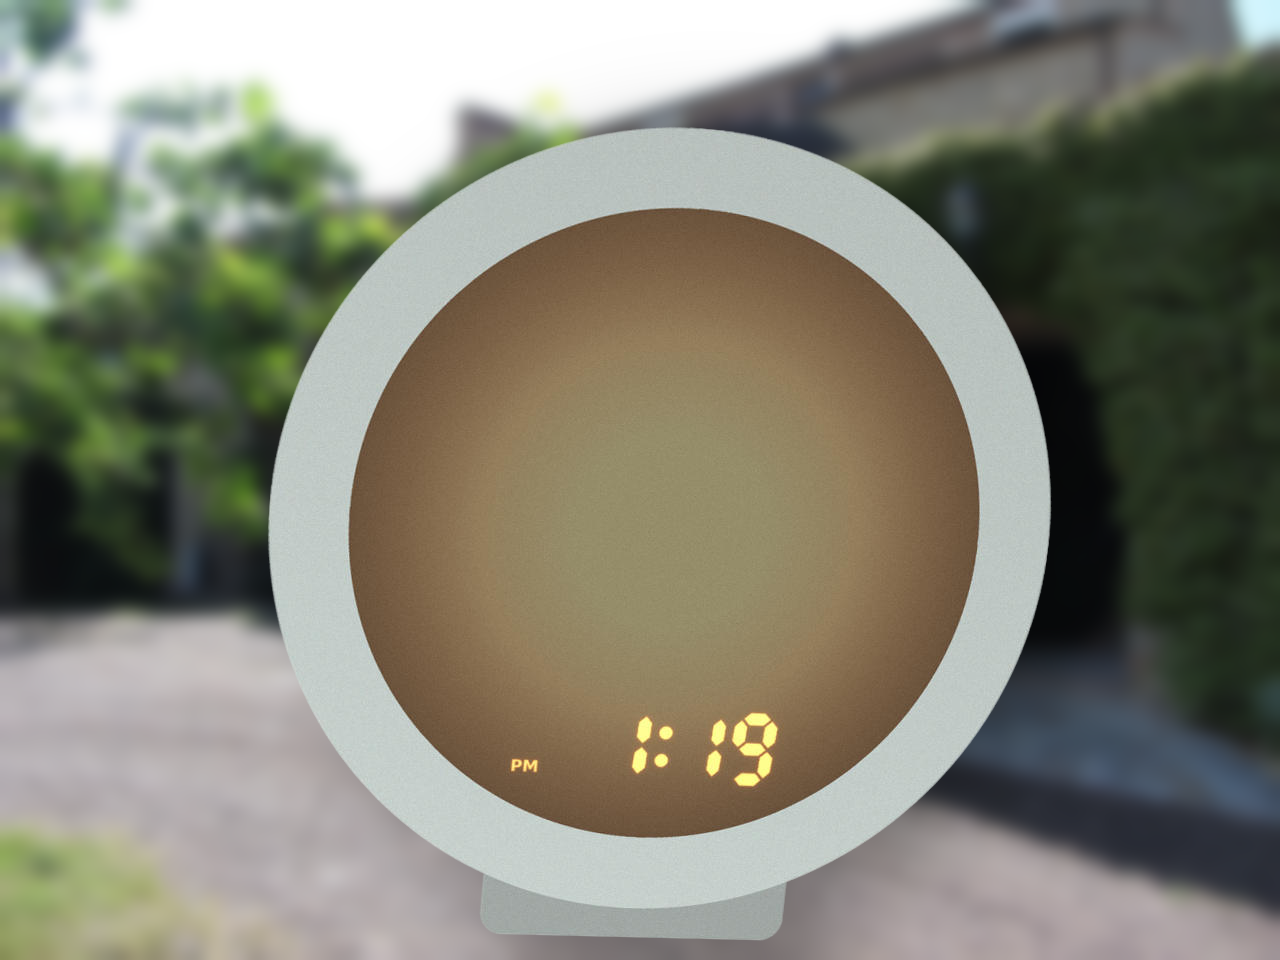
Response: **1:19**
